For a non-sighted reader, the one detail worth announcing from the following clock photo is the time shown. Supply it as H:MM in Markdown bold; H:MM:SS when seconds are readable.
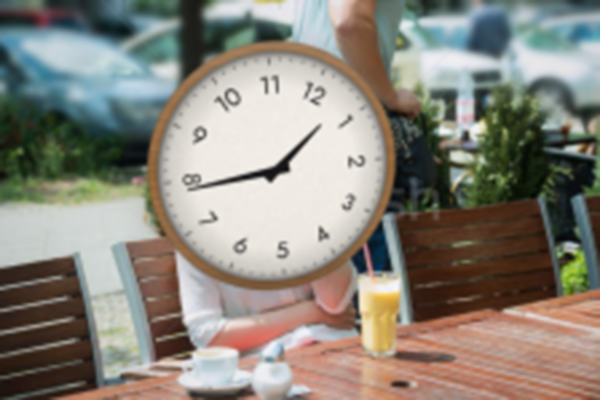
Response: **12:39**
